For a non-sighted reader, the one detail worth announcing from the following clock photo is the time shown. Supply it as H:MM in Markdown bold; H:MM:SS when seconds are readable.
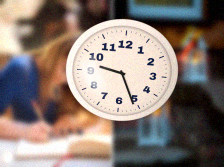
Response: **9:26**
